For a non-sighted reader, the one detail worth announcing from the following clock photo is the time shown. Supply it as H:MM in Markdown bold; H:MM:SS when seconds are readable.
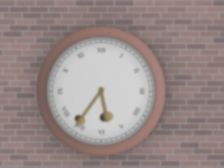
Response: **5:36**
